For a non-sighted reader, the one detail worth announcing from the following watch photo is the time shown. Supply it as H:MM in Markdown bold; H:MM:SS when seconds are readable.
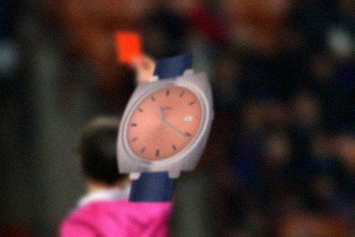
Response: **11:21**
